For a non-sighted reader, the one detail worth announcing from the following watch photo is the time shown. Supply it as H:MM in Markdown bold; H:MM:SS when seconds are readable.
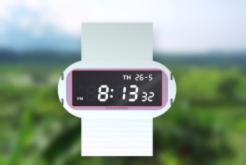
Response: **8:13:32**
